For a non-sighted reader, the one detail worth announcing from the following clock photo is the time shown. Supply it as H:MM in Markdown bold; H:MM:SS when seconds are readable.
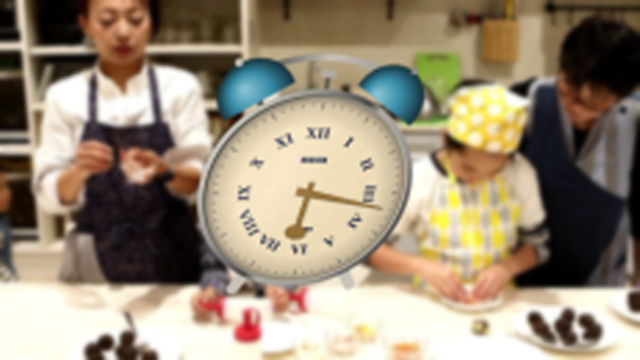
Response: **6:17**
